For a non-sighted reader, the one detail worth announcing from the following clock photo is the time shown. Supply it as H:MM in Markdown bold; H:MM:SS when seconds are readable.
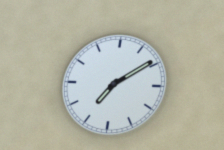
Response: **7:09**
